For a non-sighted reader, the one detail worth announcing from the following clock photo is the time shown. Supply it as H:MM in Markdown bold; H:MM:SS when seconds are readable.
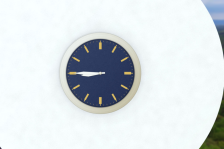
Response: **8:45**
